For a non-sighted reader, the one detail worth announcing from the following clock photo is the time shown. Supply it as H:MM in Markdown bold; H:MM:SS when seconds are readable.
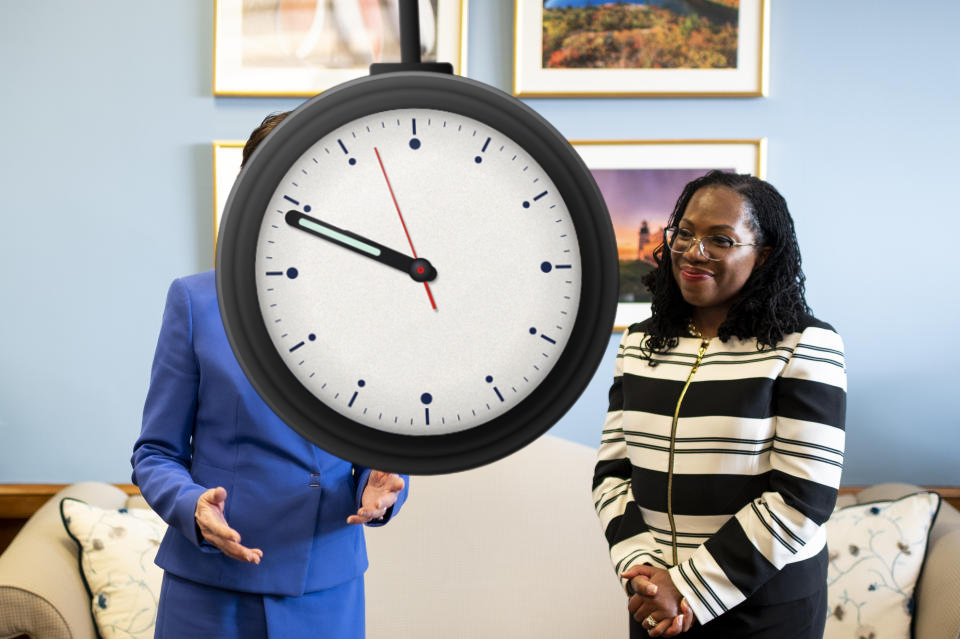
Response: **9:48:57**
